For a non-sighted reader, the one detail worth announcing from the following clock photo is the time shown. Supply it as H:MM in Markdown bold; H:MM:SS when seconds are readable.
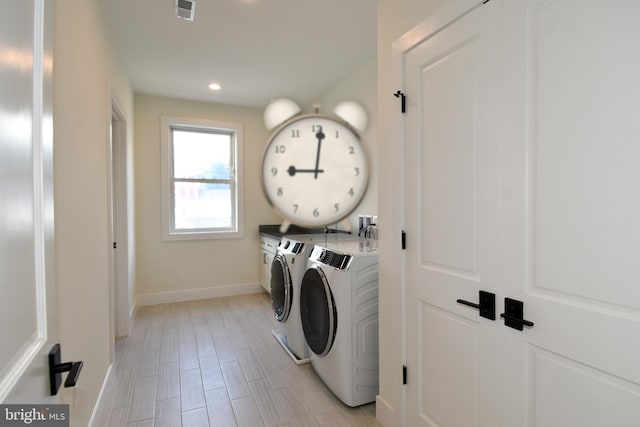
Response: **9:01**
